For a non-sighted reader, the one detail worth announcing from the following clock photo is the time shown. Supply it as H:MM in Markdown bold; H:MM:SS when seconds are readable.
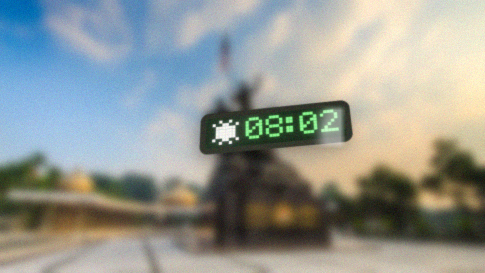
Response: **8:02**
